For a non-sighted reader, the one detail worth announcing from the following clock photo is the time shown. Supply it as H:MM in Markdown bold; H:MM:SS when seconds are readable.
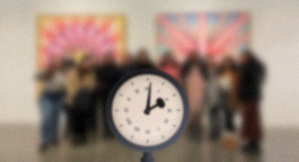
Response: **2:01**
